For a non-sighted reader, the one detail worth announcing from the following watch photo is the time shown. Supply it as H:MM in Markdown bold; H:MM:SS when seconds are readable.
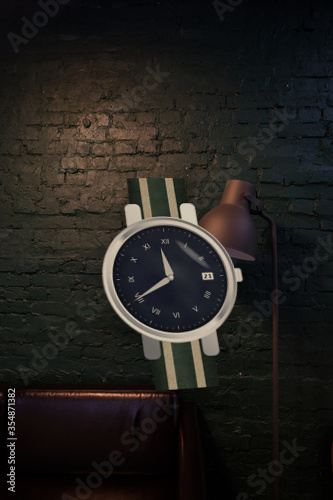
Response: **11:40**
